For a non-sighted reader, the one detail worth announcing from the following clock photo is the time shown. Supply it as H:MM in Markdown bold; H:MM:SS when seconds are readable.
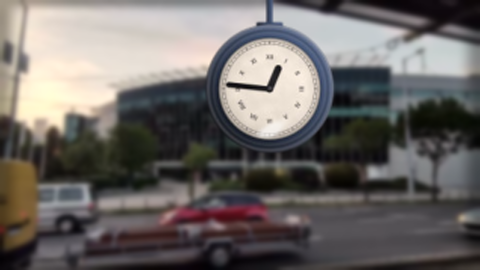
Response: **12:46**
